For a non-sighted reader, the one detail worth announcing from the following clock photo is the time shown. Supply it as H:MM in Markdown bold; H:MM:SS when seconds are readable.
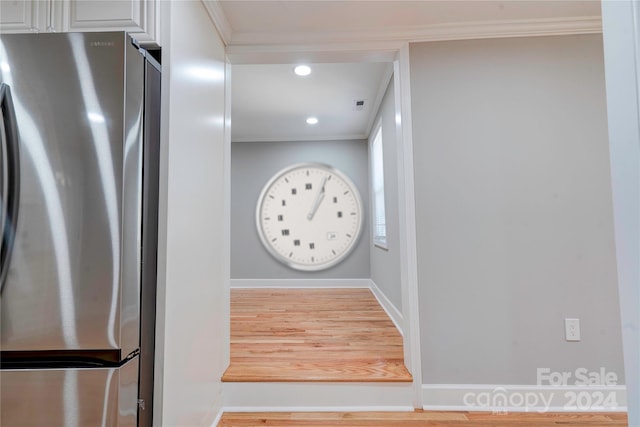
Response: **1:04**
